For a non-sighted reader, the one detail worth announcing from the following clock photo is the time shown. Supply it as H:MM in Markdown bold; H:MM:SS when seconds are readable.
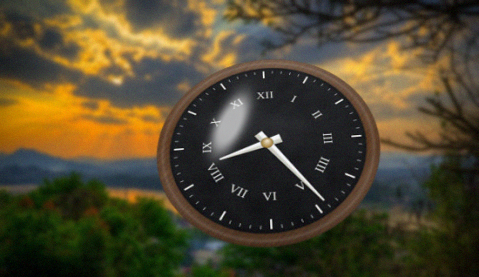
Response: **8:24**
